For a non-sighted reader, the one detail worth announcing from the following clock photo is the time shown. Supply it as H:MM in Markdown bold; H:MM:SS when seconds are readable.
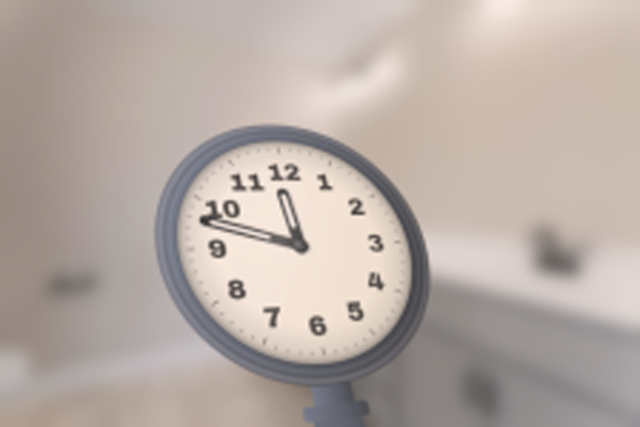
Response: **11:48**
